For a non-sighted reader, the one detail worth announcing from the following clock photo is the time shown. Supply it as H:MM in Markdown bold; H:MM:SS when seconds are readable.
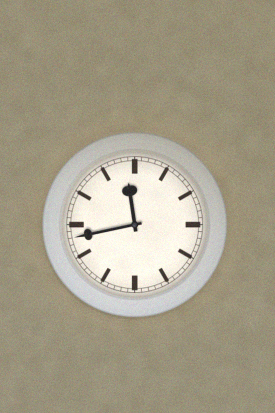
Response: **11:43**
